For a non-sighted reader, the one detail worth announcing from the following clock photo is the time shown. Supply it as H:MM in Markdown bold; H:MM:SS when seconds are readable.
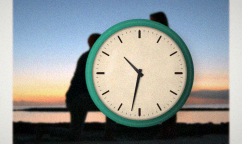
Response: **10:32**
